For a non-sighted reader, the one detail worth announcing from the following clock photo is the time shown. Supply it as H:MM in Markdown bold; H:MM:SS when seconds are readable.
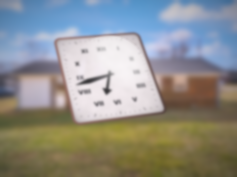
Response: **6:43**
